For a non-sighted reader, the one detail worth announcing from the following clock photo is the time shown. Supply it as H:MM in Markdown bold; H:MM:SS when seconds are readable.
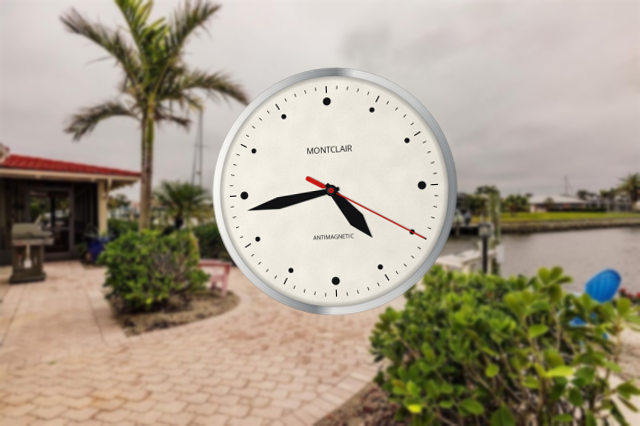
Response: **4:43:20**
